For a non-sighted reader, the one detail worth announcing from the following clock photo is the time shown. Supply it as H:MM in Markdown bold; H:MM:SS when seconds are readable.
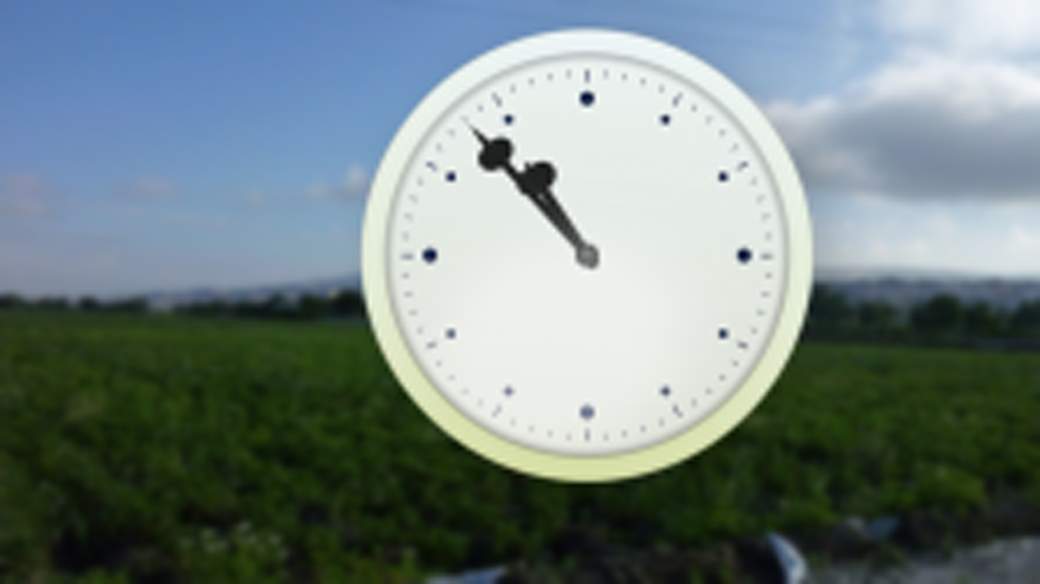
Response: **10:53**
